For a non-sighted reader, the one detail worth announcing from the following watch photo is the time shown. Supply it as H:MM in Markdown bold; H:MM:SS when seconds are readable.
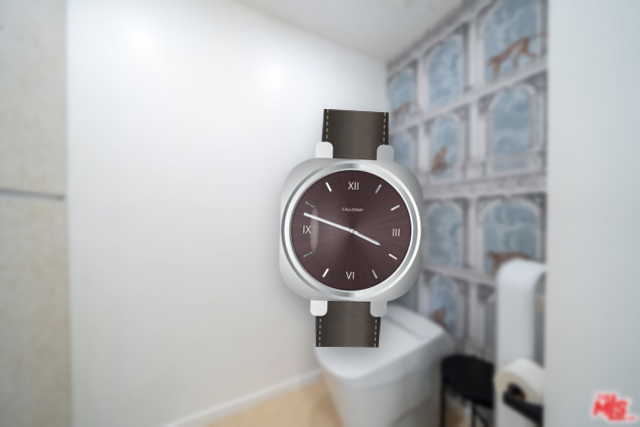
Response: **3:48**
